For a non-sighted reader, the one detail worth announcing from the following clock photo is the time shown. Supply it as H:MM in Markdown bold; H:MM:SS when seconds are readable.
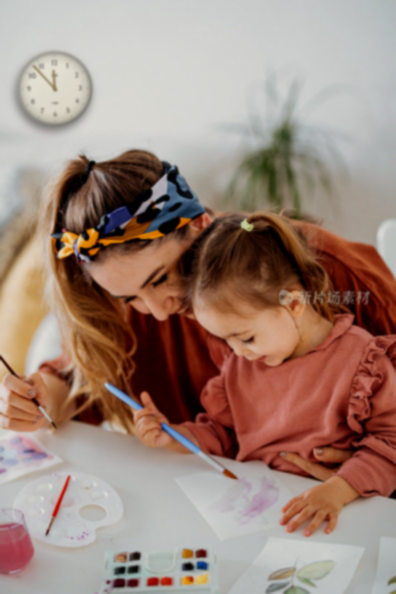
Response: **11:53**
